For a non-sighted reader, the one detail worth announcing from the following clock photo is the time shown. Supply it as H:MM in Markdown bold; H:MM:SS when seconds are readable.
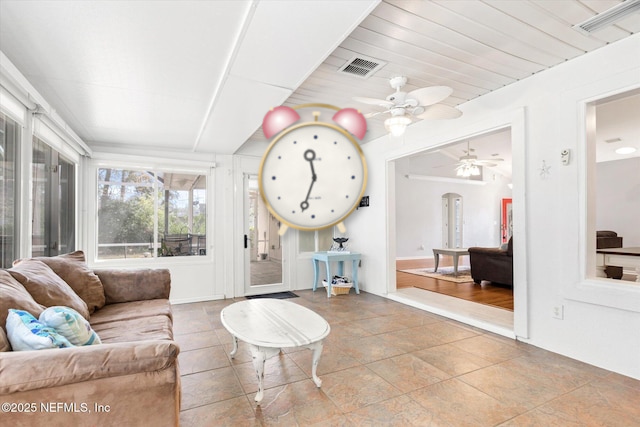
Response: **11:33**
